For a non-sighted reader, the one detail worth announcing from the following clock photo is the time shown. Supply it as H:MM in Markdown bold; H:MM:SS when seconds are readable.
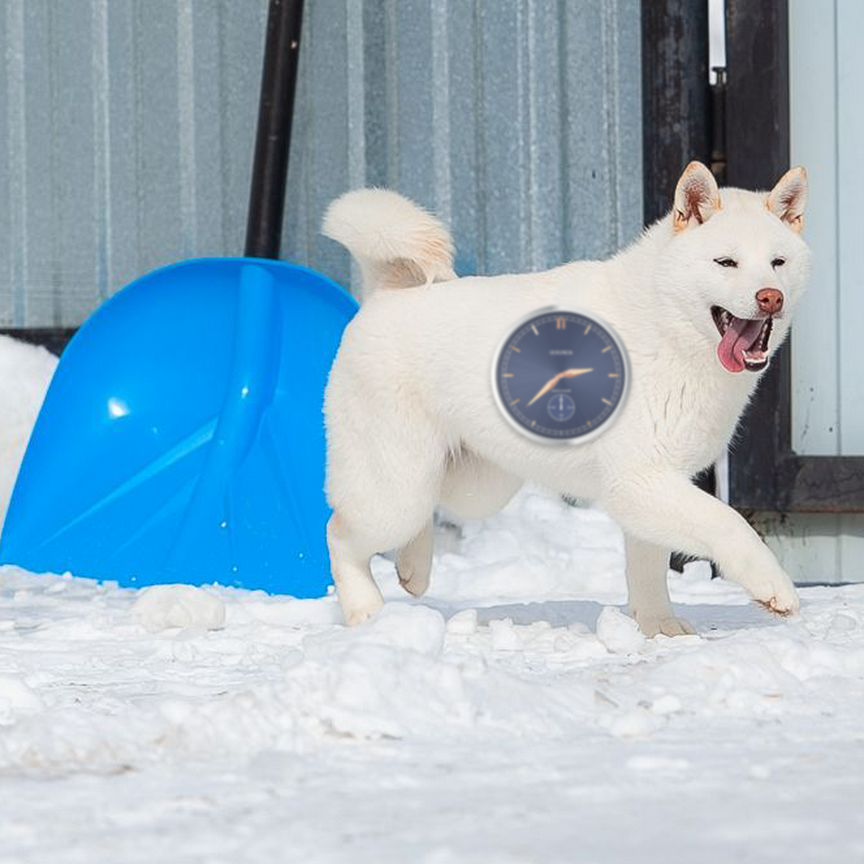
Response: **2:38**
